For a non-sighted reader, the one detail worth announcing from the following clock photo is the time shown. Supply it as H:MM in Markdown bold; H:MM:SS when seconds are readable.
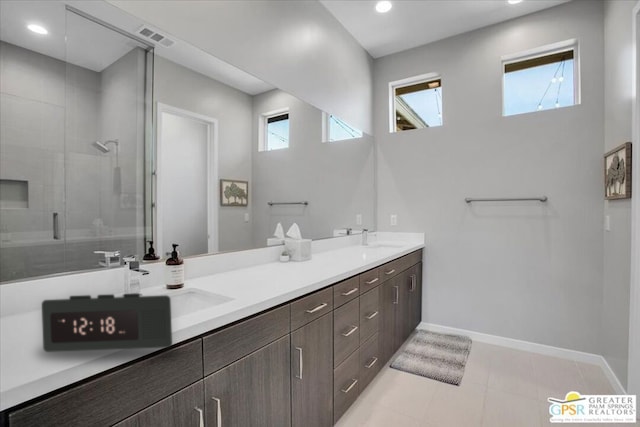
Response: **12:18**
